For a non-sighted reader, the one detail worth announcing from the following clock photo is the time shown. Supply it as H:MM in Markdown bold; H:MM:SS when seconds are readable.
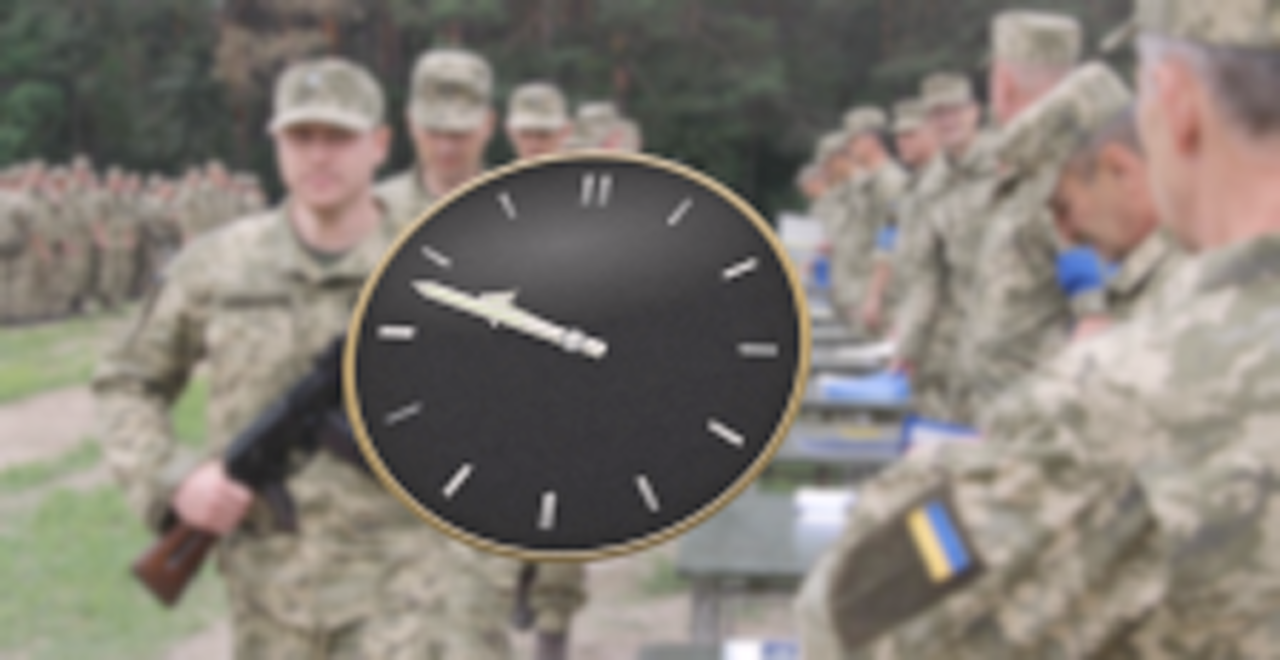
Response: **9:48**
